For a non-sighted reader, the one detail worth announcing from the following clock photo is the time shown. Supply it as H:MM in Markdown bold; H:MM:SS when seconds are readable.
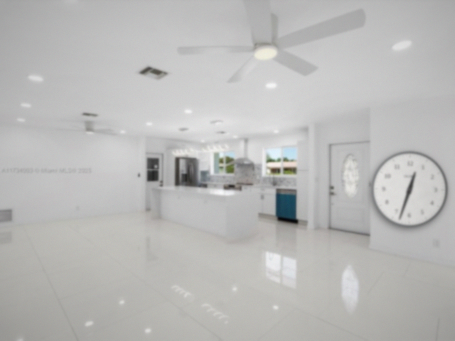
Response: **12:33**
